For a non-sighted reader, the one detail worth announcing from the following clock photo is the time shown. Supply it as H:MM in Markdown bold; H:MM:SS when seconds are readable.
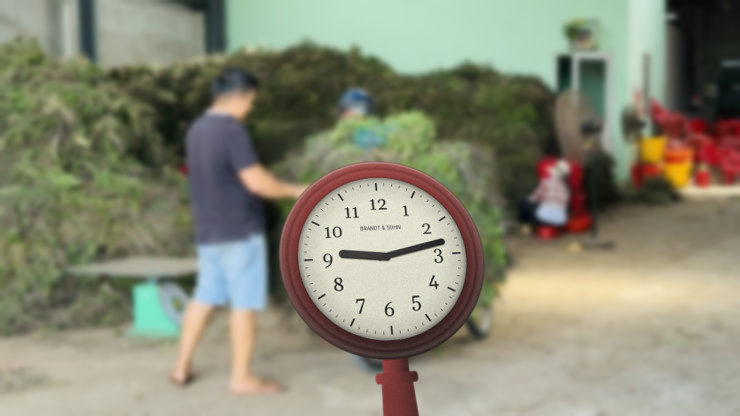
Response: **9:13**
